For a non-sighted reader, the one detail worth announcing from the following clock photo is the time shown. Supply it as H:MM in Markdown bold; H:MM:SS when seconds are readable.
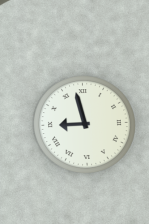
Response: **8:58**
